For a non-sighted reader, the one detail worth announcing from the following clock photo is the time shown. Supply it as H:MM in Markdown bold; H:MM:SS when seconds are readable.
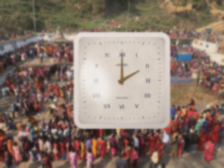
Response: **2:00**
